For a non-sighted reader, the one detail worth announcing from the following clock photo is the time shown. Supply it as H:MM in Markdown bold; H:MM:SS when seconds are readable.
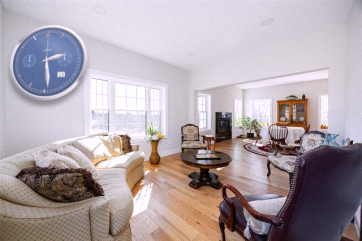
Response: **2:29**
